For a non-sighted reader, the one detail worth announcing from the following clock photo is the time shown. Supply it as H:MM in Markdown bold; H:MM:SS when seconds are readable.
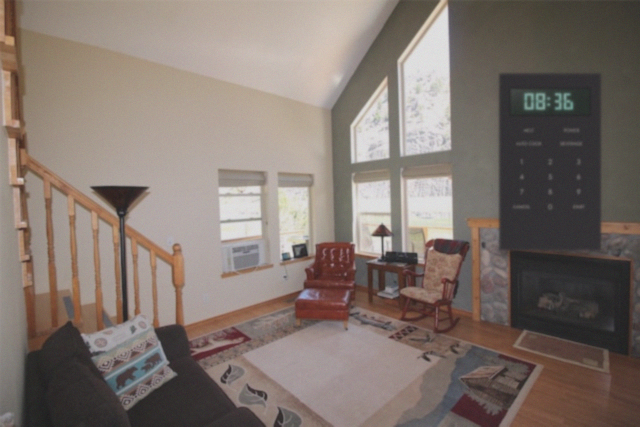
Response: **8:36**
